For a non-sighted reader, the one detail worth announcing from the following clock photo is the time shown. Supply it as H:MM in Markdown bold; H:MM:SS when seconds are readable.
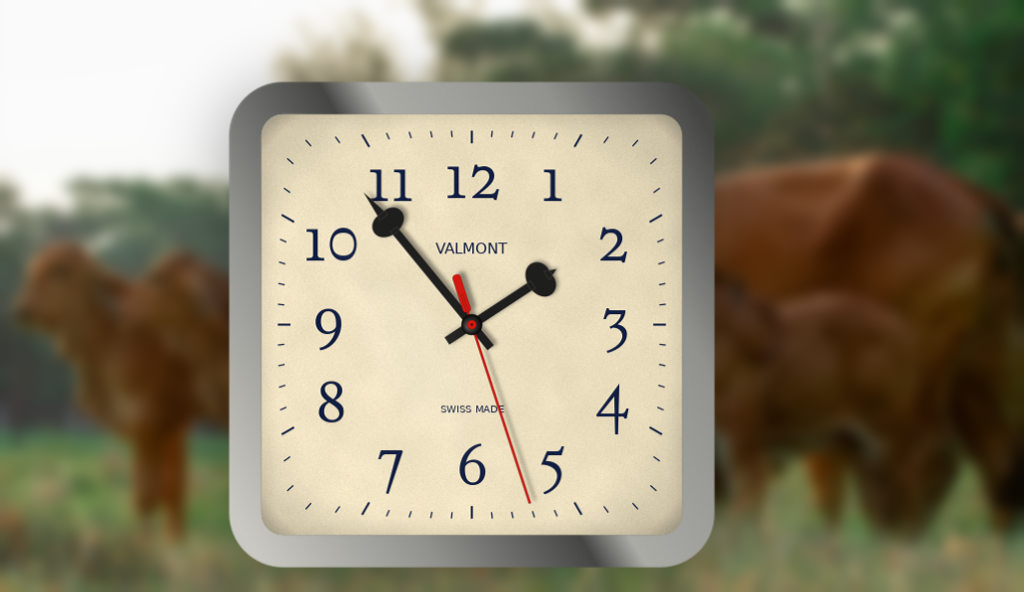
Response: **1:53:27**
